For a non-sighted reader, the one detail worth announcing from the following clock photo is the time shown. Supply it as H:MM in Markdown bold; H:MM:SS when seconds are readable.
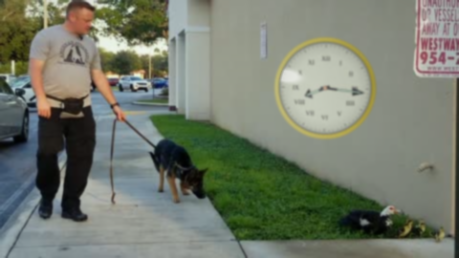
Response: **8:16**
